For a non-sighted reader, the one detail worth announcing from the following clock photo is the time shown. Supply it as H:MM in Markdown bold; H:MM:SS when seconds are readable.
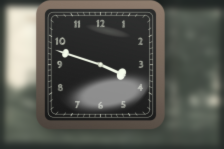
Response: **3:48**
